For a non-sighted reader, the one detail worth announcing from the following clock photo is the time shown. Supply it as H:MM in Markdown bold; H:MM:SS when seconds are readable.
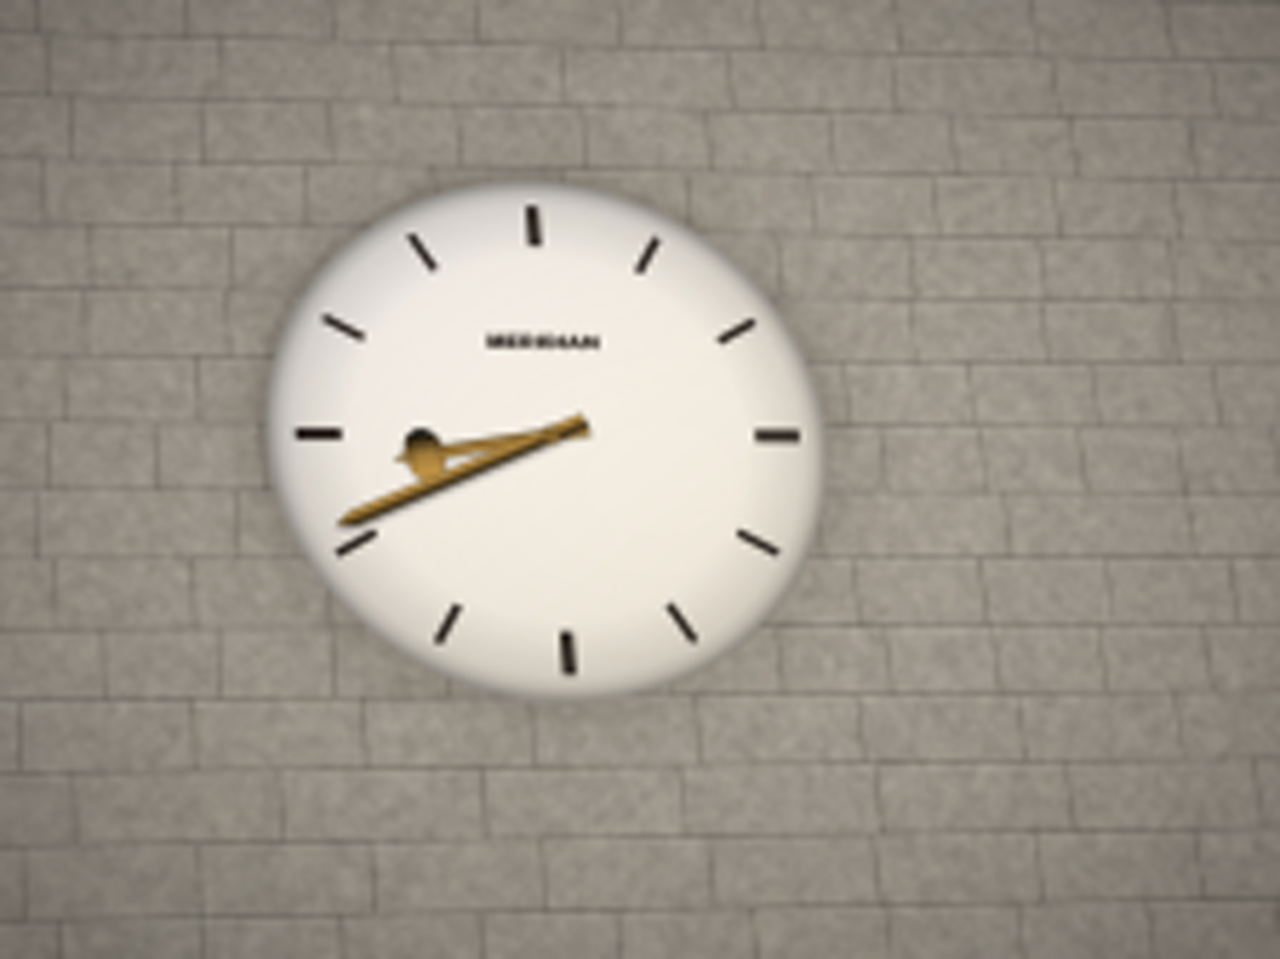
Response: **8:41**
